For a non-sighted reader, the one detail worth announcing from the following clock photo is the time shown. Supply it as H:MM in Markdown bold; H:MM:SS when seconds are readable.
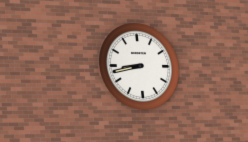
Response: **8:43**
